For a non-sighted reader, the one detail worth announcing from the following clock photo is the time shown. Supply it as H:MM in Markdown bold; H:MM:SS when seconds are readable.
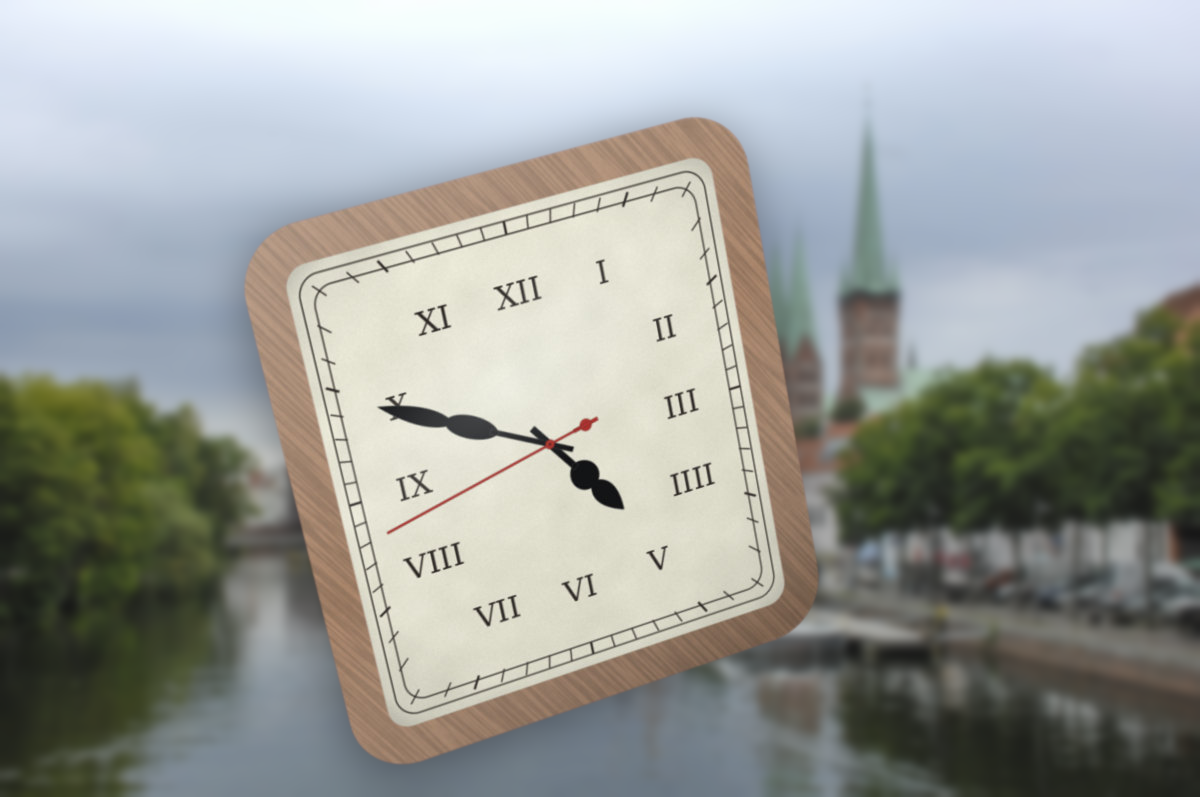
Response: **4:49:43**
